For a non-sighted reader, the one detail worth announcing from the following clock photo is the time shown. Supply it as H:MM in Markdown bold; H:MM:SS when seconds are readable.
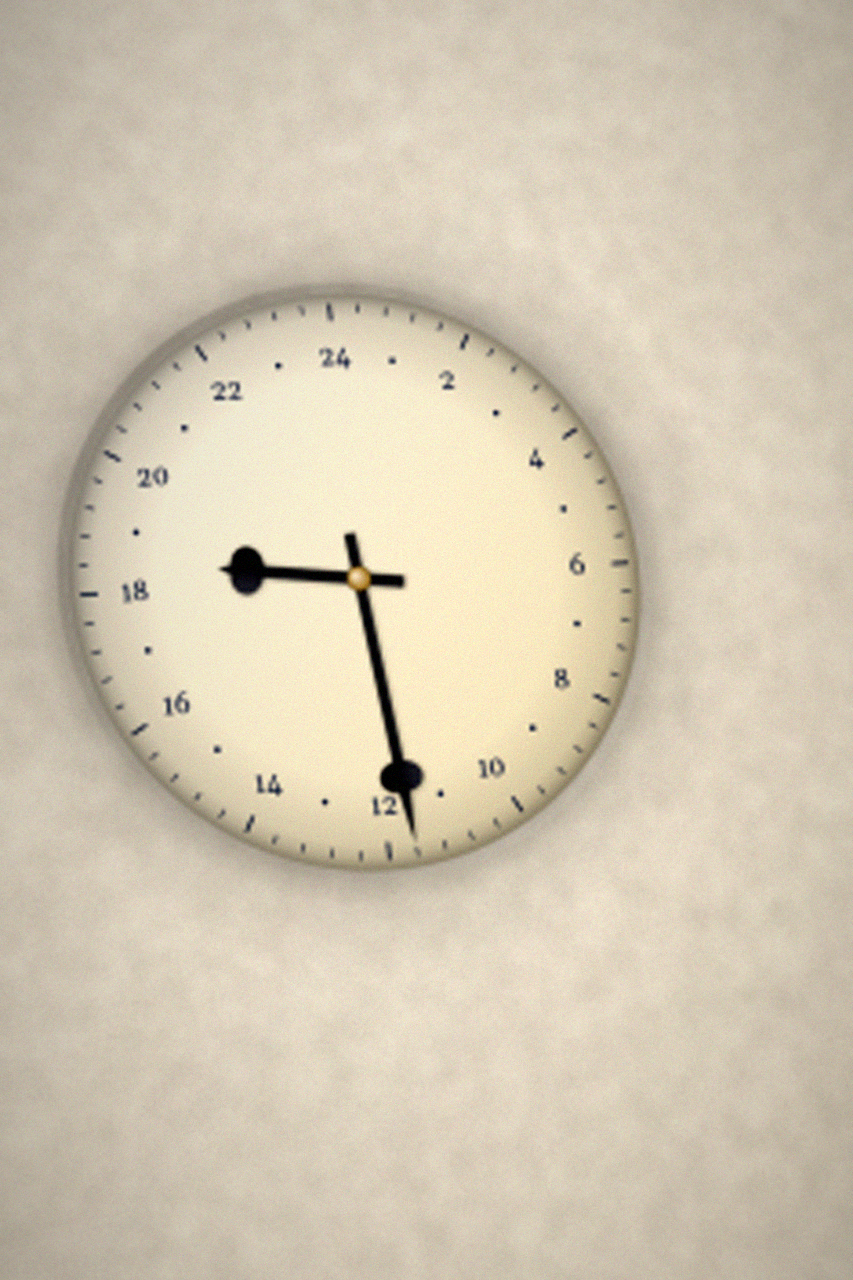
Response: **18:29**
